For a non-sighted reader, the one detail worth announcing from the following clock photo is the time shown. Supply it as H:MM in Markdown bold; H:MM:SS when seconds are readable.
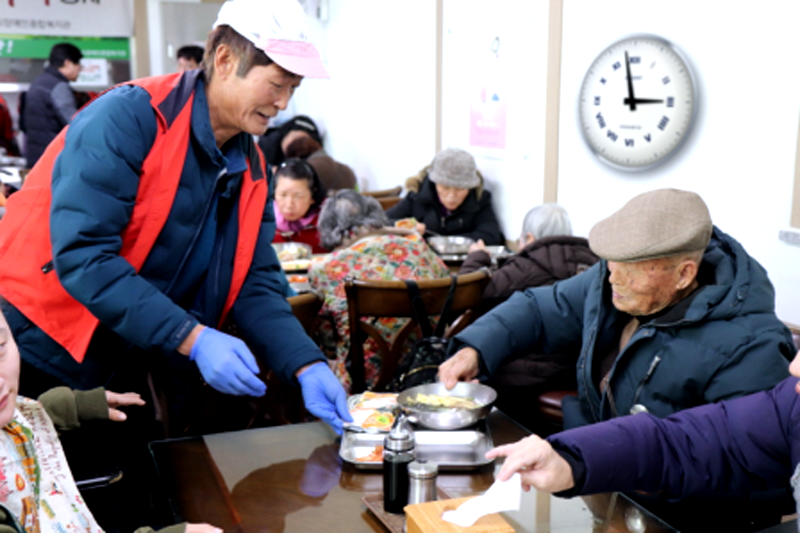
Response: **2:58**
